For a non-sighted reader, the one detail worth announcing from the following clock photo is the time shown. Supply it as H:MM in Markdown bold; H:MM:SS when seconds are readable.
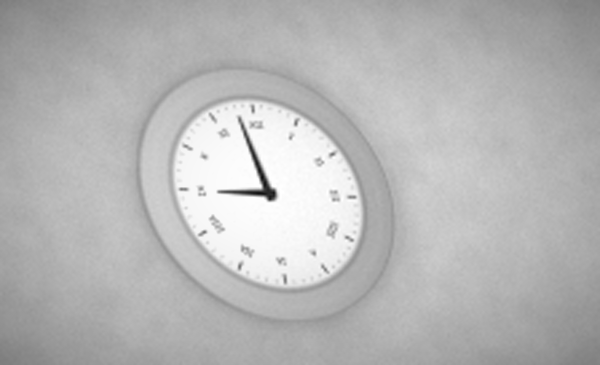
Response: **8:58**
